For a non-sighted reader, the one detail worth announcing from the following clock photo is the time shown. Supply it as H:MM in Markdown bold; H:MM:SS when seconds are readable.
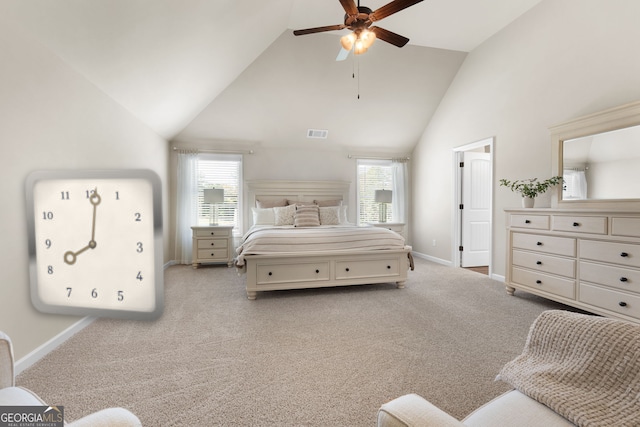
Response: **8:01**
